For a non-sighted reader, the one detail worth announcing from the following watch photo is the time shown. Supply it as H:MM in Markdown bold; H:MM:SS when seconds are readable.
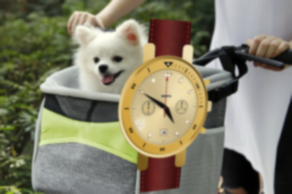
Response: **4:50**
